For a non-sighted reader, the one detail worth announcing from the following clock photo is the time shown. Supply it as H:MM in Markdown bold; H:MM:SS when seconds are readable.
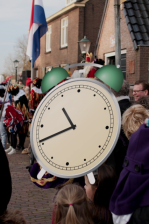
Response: **10:41**
